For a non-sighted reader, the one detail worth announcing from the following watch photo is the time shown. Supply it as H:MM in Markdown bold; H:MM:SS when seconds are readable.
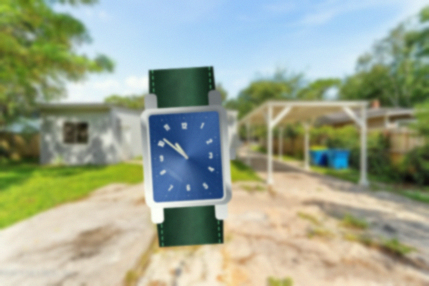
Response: **10:52**
